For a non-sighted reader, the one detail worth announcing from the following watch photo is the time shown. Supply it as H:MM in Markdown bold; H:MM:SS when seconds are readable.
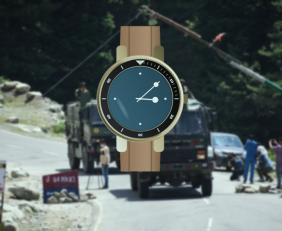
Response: **3:08**
